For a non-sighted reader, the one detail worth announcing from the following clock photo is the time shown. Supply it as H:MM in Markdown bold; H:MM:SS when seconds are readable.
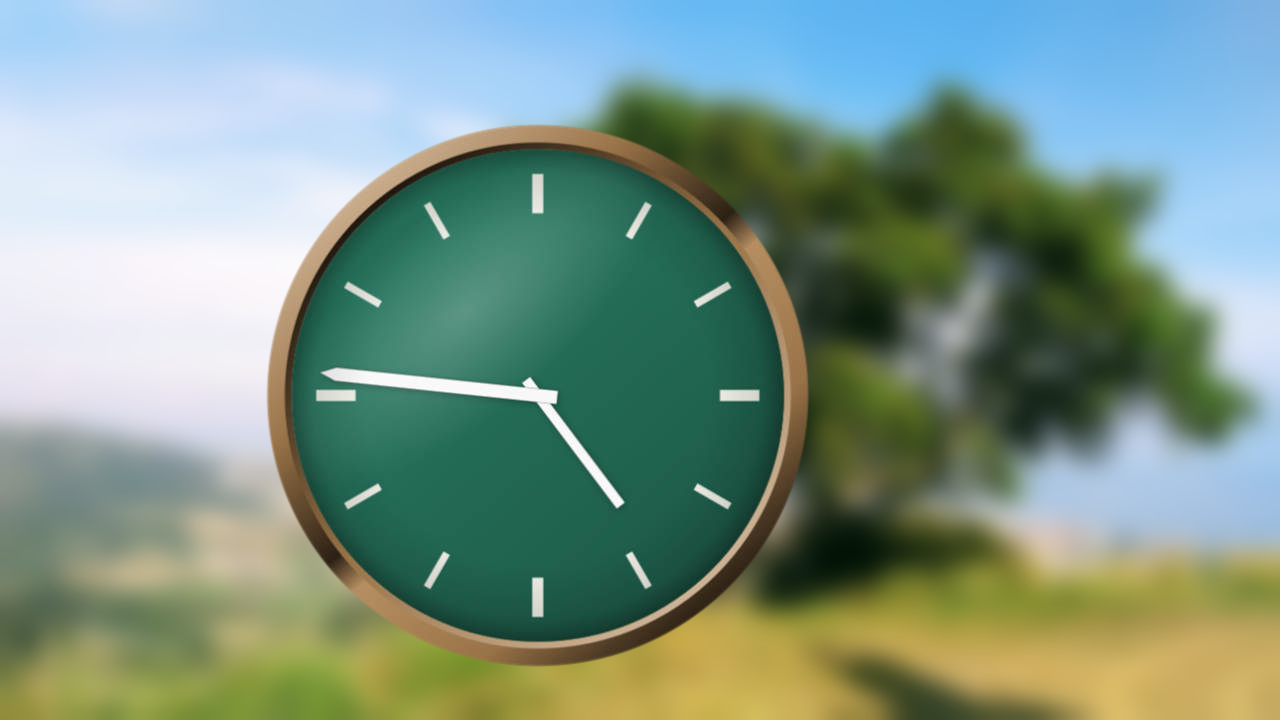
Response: **4:46**
